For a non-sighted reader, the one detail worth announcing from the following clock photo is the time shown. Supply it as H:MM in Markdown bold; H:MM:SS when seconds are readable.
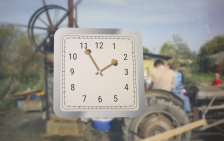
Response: **1:55**
